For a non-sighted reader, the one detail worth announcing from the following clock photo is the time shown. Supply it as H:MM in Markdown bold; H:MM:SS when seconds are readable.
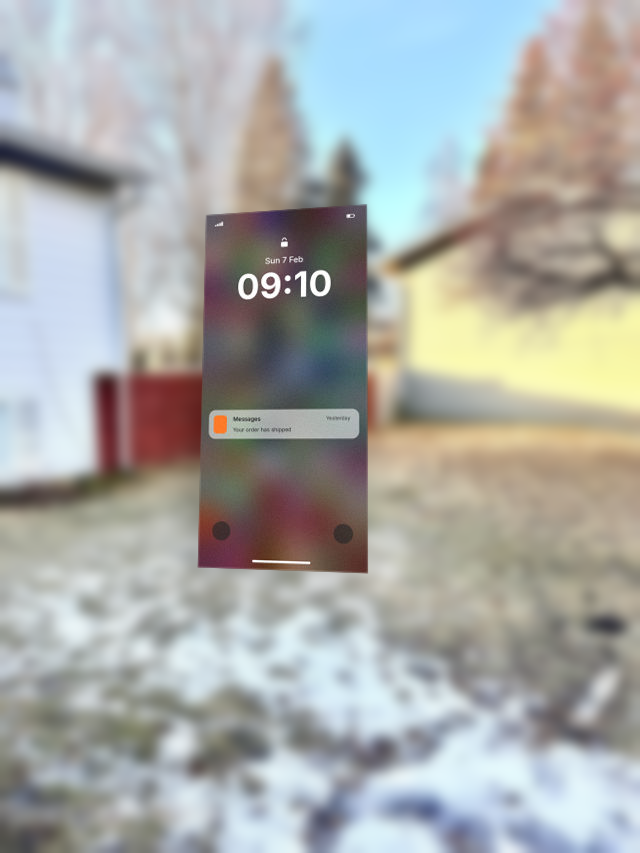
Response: **9:10**
